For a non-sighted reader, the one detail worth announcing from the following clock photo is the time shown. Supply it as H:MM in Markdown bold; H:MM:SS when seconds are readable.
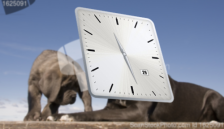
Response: **11:28**
